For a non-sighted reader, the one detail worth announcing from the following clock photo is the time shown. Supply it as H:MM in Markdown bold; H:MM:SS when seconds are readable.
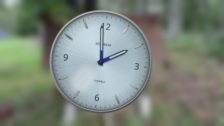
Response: **1:59**
